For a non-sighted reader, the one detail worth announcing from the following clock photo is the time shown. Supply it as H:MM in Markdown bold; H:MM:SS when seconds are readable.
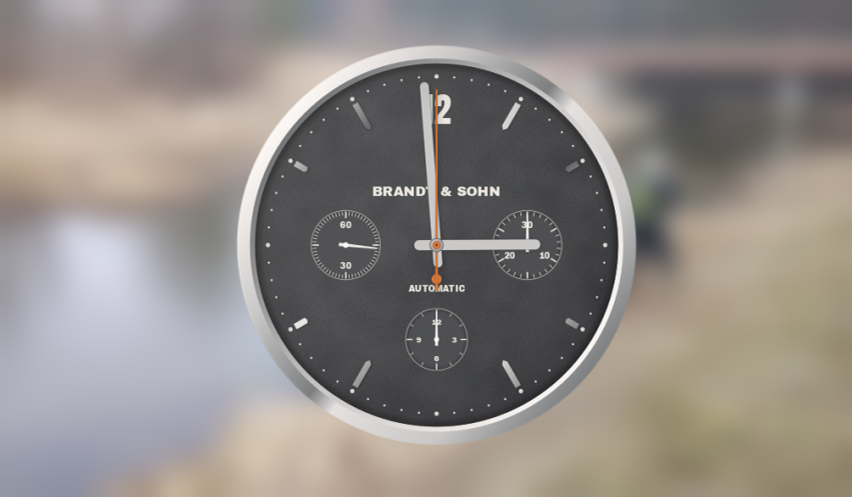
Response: **2:59:16**
